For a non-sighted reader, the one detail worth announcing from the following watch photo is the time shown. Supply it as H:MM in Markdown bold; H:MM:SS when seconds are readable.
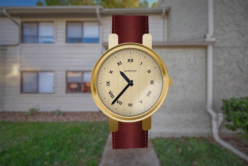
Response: **10:37**
